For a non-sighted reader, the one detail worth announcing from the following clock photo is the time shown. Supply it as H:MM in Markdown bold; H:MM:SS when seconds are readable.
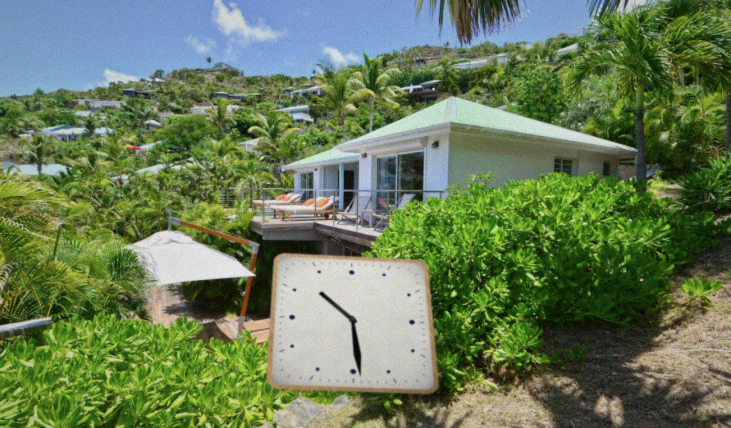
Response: **10:29**
